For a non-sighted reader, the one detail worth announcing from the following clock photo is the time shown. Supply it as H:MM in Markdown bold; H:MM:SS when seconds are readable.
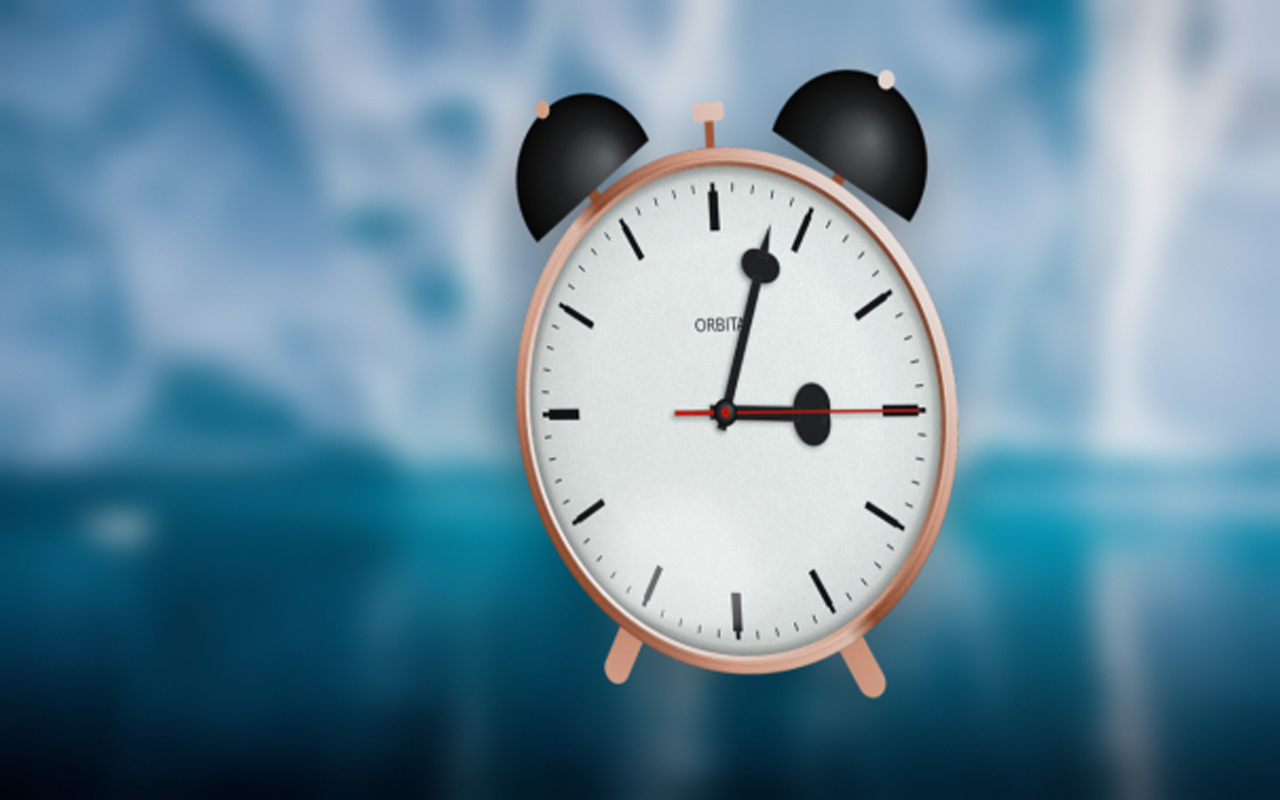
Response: **3:03:15**
